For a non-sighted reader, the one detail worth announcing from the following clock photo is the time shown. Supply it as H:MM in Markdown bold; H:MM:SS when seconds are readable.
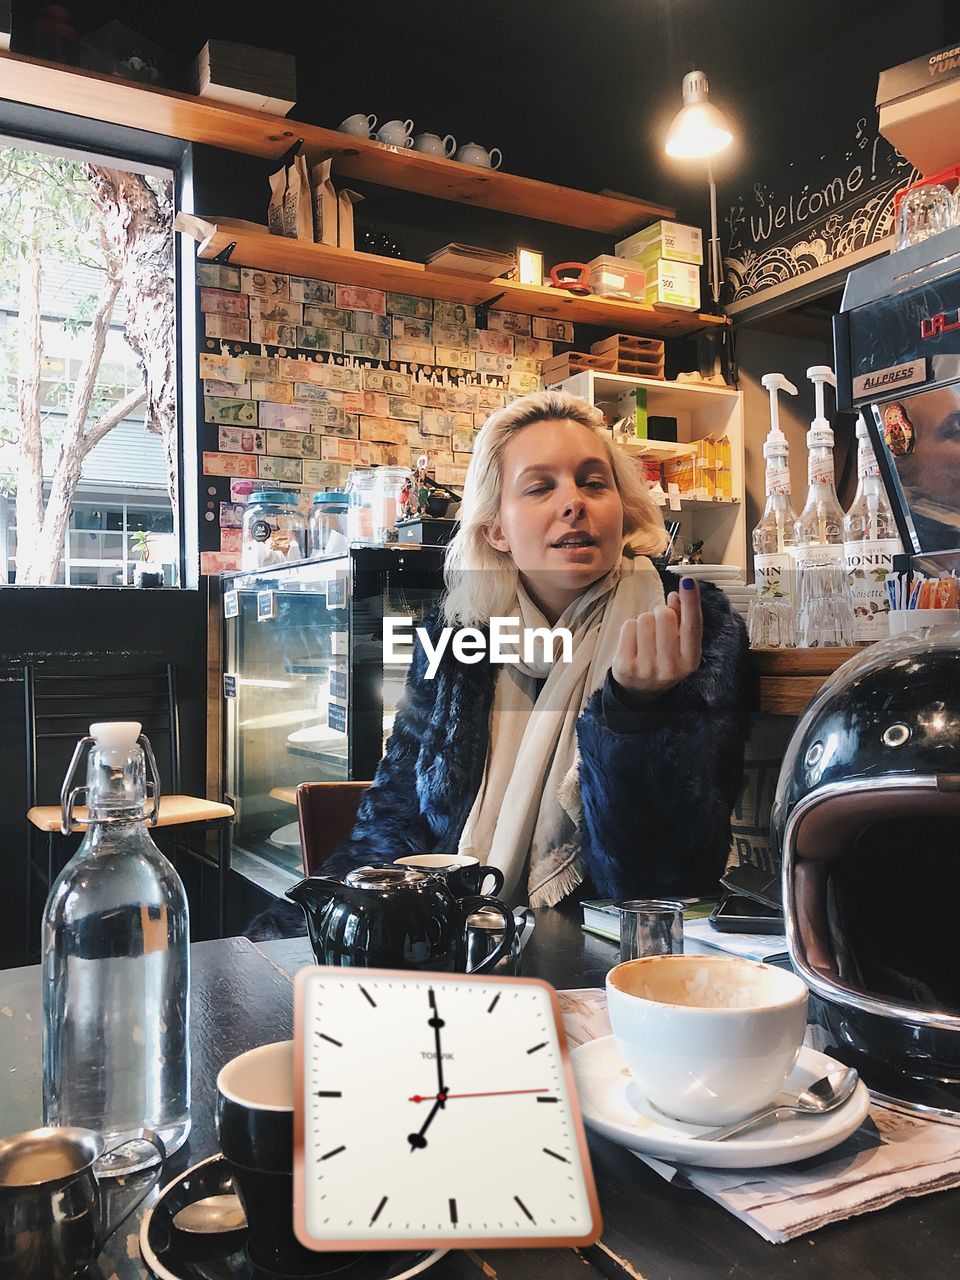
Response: **7:00:14**
